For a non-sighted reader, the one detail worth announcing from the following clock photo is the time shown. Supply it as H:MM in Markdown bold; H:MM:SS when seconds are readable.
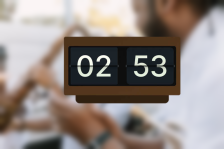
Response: **2:53**
